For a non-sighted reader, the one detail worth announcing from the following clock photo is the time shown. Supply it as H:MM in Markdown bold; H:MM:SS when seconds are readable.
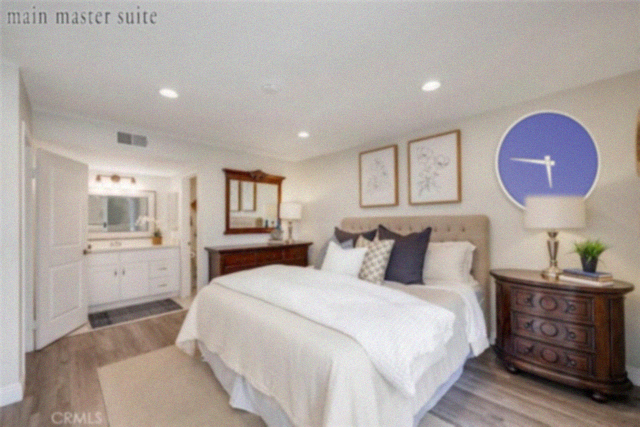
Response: **5:46**
